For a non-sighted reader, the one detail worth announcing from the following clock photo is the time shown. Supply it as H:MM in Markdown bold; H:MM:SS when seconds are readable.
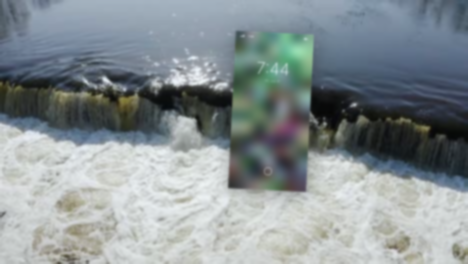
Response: **7:44**
